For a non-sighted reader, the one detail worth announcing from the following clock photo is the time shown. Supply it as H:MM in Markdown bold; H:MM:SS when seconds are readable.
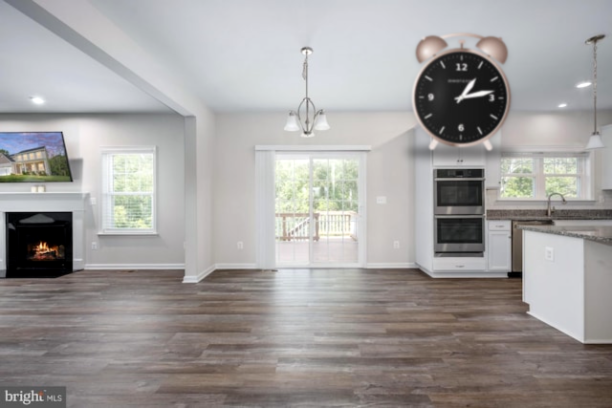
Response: **1:13**
